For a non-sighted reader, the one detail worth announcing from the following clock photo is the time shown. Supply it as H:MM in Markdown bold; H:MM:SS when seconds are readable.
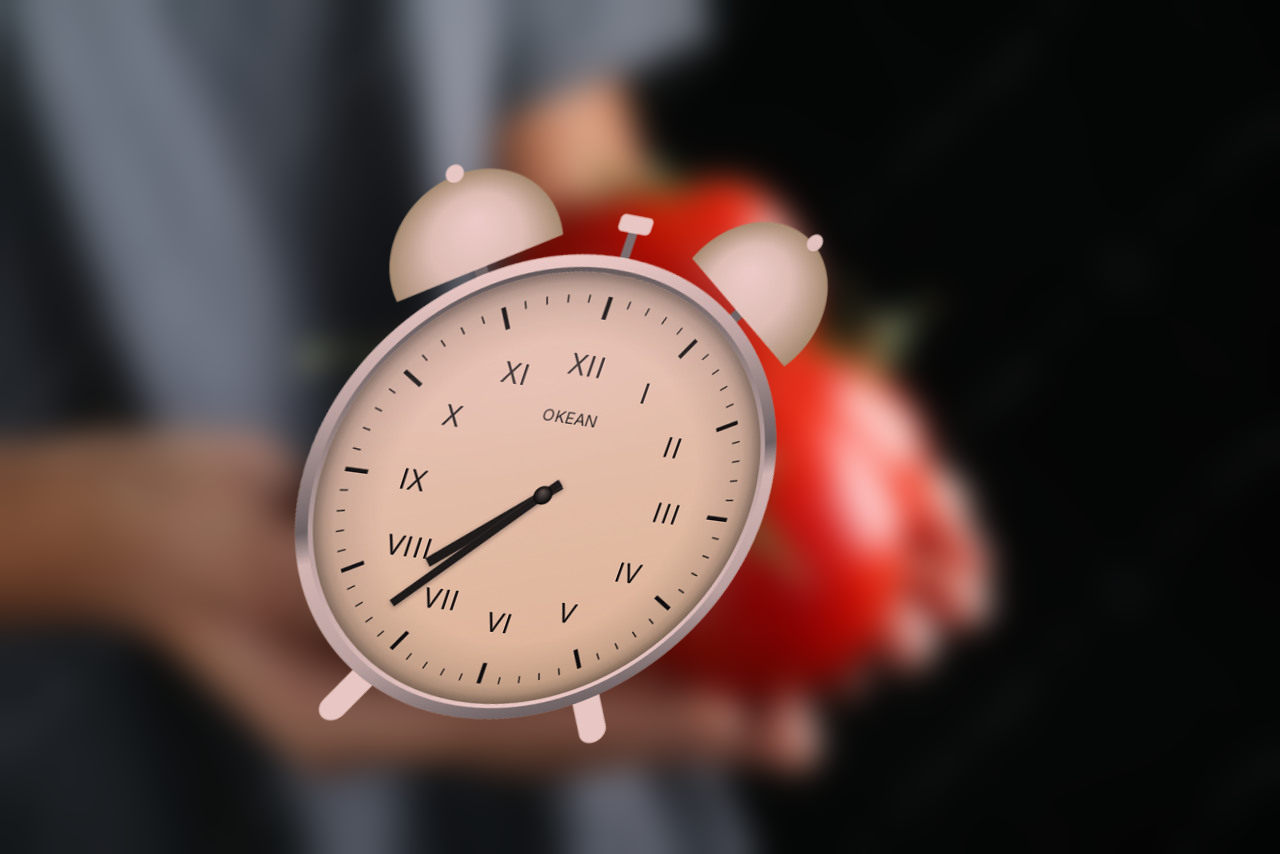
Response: **7:37**
